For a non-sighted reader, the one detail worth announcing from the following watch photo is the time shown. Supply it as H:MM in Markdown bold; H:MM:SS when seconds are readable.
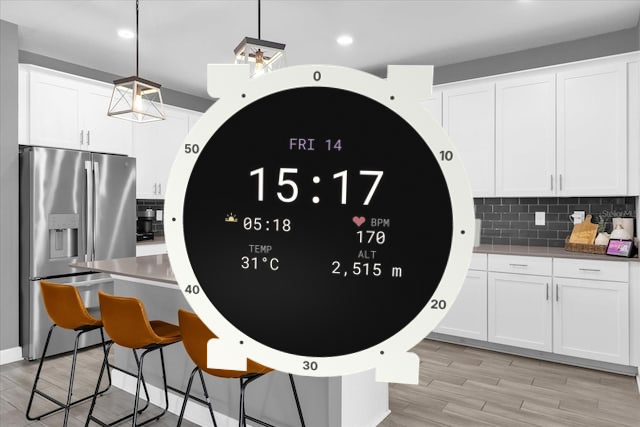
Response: **15:17**
